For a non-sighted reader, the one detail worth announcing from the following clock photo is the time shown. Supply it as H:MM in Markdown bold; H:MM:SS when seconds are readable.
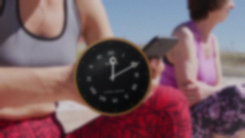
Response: **12:11**
